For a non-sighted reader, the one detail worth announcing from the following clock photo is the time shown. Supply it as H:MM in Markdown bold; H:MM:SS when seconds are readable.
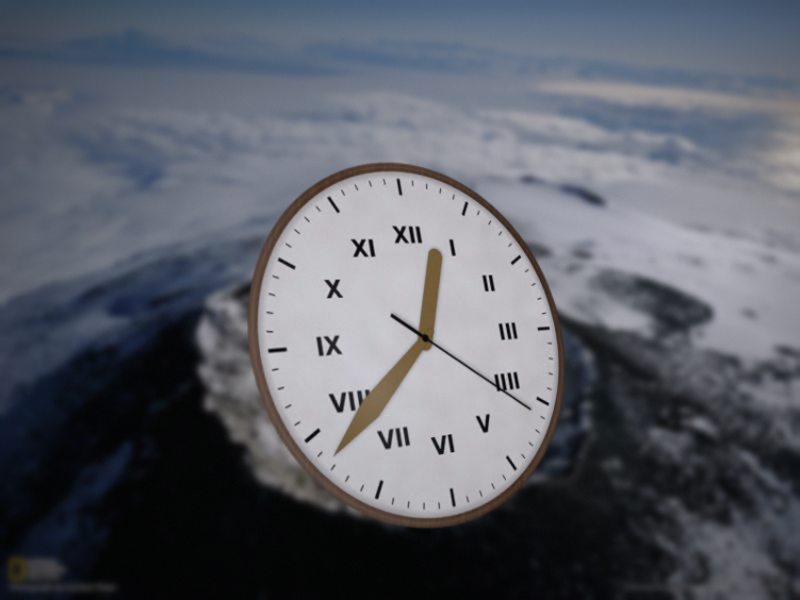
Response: **12:38:21**
